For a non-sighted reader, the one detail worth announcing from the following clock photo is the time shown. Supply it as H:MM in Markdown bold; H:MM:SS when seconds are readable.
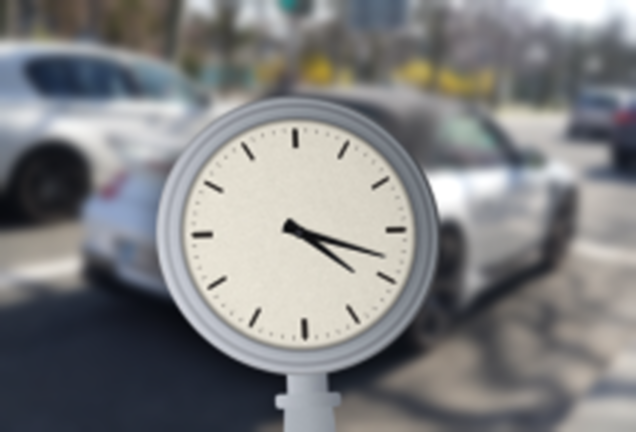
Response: **4:18**
